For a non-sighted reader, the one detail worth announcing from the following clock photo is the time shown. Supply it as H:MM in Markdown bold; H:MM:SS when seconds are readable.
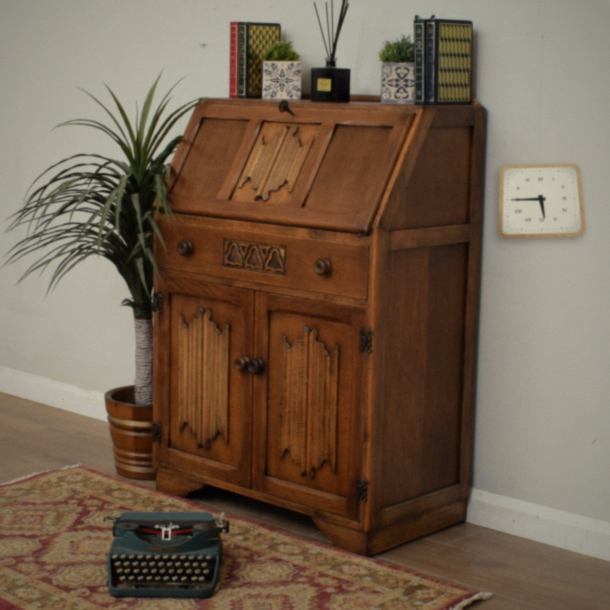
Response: **5:45**
